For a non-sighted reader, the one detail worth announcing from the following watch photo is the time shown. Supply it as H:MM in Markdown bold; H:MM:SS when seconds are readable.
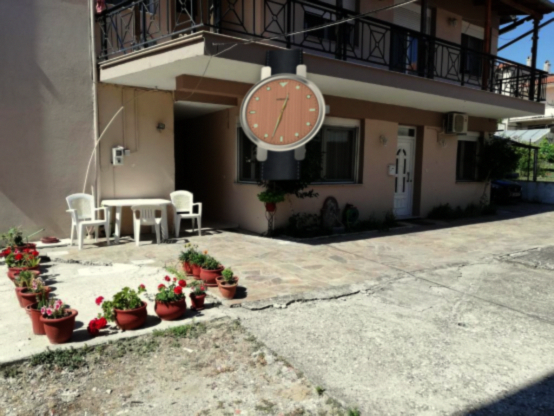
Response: **12:33**
